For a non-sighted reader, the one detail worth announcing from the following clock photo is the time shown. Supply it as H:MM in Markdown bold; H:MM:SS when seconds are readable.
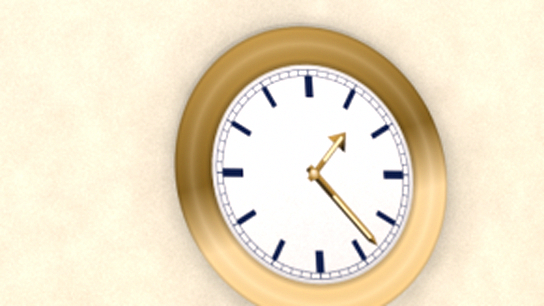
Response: **1:23**
